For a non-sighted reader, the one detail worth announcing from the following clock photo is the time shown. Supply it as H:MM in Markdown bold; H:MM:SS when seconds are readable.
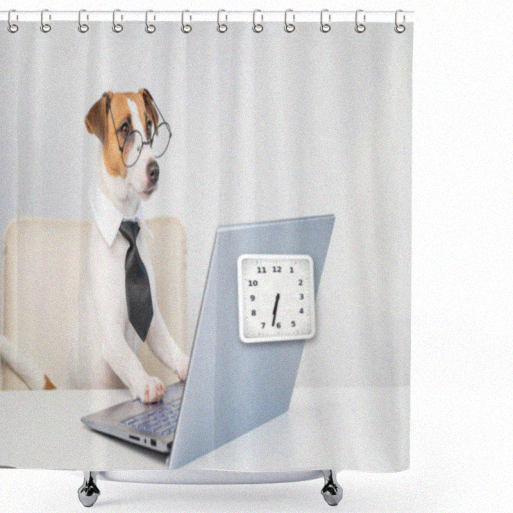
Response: **6:32**
